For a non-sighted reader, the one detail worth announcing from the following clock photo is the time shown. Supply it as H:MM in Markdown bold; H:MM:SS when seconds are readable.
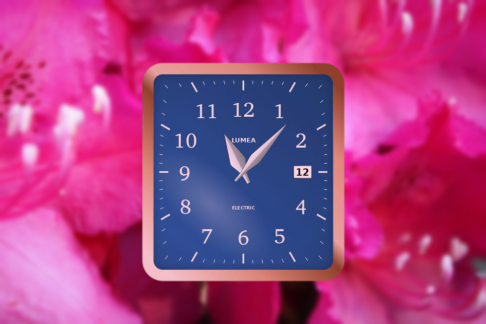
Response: **11:07**
